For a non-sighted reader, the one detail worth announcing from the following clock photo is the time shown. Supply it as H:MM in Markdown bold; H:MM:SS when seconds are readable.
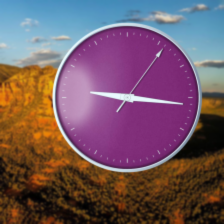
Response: **9:16:06**
